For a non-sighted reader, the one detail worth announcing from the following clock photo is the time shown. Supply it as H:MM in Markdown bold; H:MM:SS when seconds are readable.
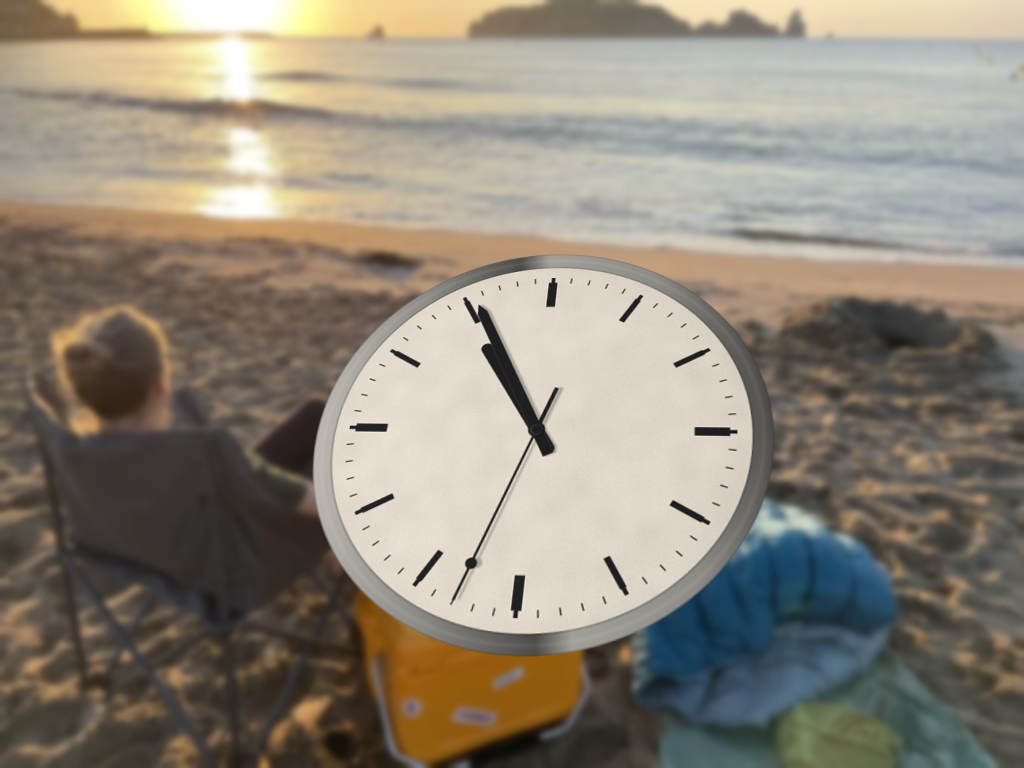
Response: **10:55:33**
